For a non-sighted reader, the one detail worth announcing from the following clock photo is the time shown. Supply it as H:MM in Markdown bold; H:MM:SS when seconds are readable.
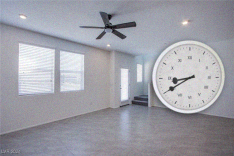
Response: **8:40**
